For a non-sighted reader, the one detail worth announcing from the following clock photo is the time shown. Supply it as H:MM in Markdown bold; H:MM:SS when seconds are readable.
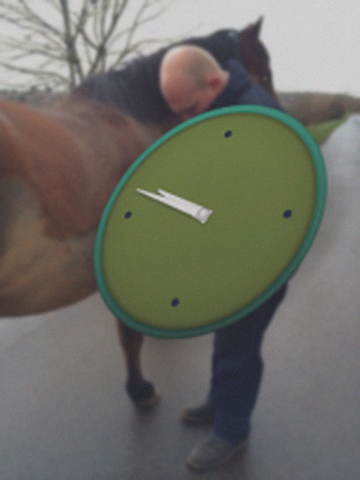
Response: **9:48**
